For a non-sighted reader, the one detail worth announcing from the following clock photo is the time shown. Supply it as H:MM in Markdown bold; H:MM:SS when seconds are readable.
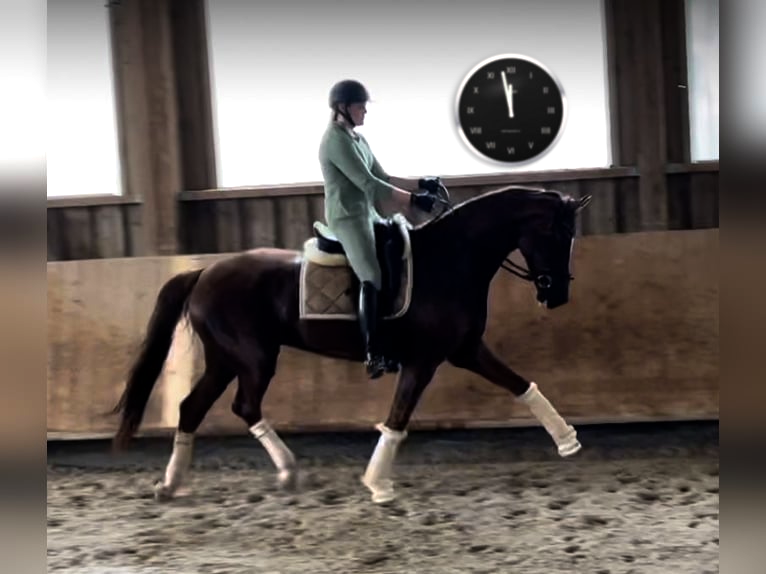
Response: **11:58**
